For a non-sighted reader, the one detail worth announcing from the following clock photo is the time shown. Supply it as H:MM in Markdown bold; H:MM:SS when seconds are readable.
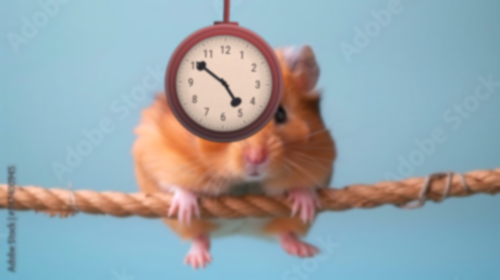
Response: **4:51**
